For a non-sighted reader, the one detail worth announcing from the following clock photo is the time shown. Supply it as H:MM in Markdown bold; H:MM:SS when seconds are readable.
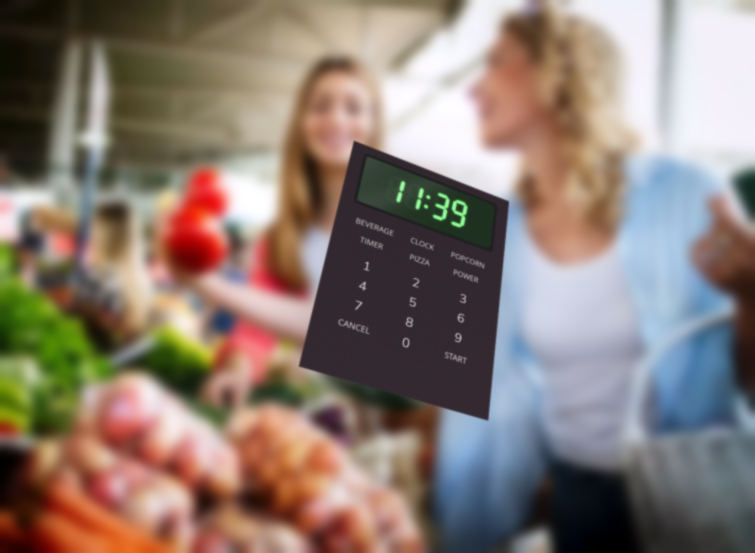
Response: **11:39**
